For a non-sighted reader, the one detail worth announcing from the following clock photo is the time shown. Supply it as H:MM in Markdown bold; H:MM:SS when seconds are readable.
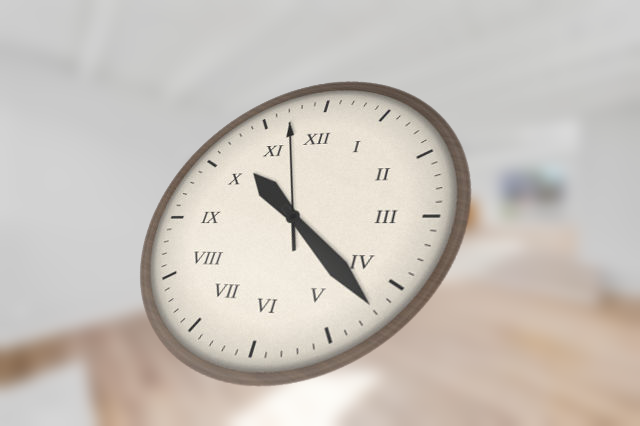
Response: **10:21:57**
